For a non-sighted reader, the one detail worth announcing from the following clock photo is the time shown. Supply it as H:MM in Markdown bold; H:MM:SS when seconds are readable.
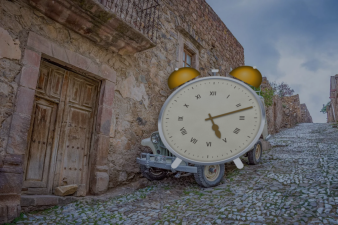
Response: **5:12**
